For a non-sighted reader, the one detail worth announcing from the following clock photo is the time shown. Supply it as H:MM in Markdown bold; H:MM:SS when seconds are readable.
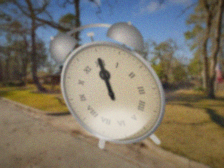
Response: **12:00**
